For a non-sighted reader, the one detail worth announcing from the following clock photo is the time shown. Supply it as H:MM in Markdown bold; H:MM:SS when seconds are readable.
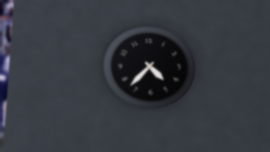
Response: **4:37**
